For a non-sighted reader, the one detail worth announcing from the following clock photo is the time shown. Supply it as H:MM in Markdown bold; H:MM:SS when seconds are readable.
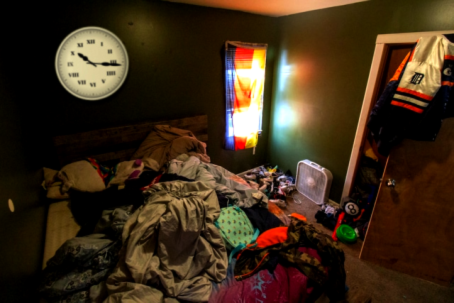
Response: **10:16**
